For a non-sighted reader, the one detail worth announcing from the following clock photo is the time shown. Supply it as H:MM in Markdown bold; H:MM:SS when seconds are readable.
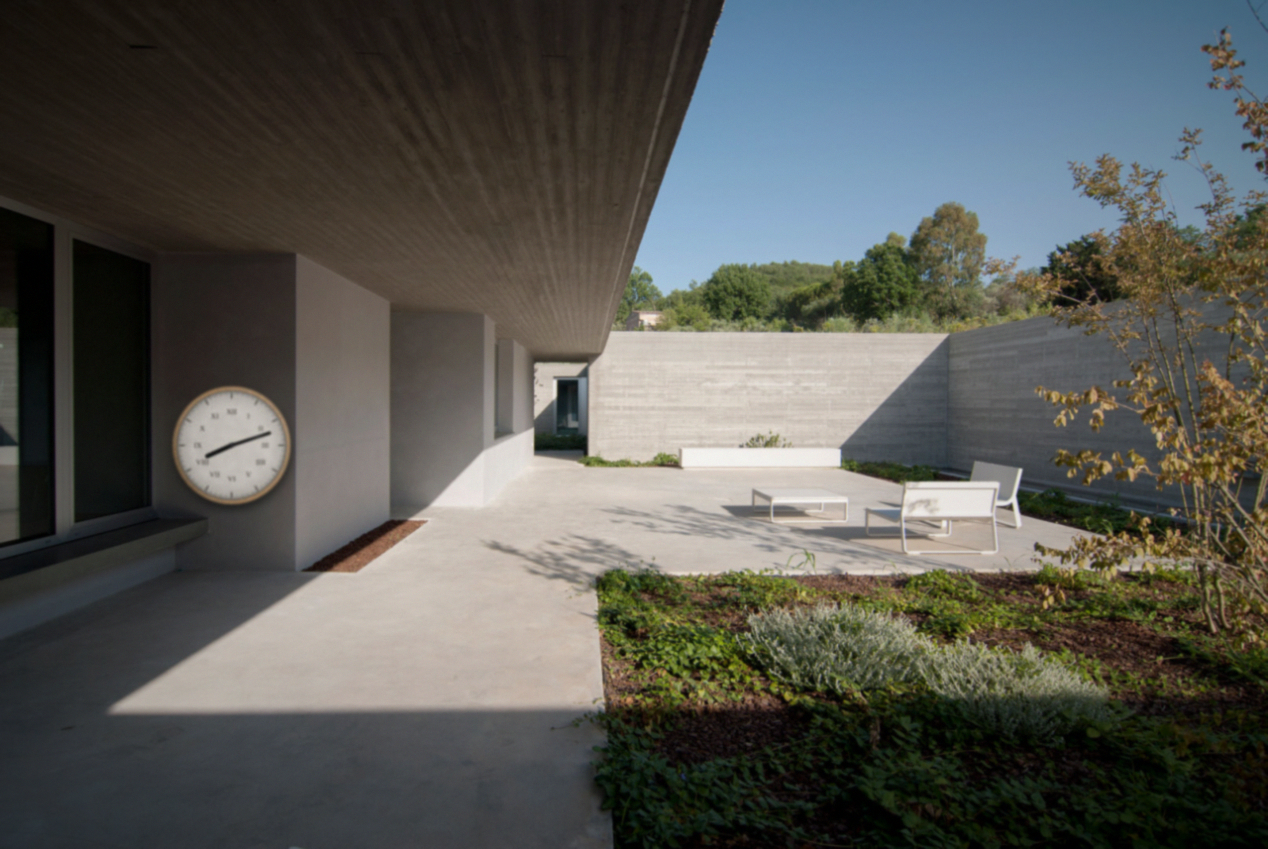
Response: **8:12**
